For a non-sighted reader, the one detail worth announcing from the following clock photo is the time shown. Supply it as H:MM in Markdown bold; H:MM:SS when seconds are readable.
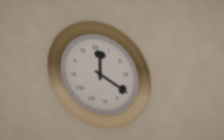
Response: **12:21**
